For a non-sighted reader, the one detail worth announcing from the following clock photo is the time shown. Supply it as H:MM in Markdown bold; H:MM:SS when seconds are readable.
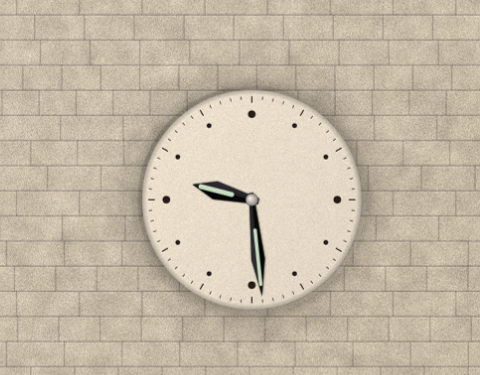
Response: **9:29**
